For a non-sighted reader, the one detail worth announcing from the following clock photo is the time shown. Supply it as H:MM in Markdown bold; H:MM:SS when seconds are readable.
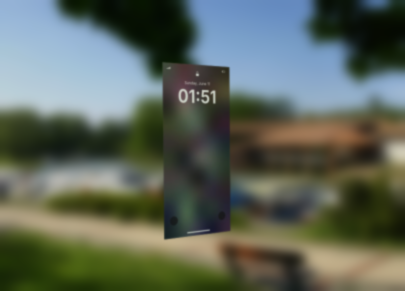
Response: **1:51**
